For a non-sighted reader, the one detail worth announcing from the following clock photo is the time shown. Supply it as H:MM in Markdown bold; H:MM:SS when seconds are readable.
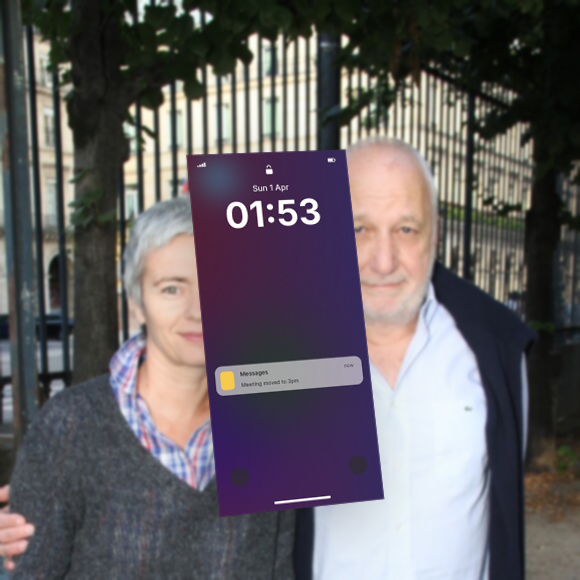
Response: **1:53**
